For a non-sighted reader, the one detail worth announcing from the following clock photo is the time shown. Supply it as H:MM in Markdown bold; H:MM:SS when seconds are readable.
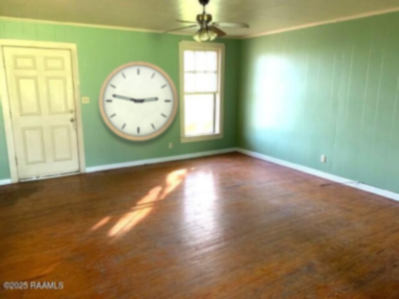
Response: **2:47**
